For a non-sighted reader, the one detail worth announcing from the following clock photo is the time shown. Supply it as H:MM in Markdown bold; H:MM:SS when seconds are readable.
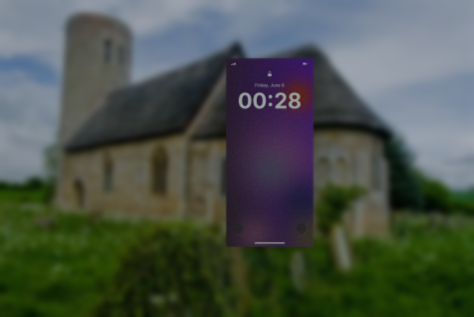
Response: **0:28**
